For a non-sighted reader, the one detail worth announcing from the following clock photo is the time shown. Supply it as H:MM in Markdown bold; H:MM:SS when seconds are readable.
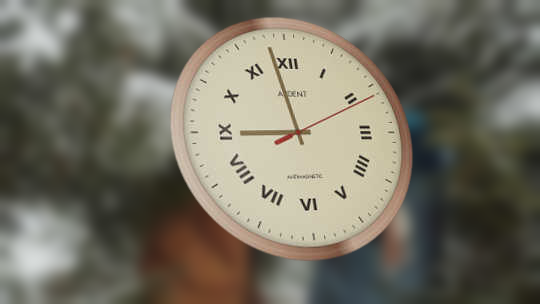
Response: **8:58:11**
